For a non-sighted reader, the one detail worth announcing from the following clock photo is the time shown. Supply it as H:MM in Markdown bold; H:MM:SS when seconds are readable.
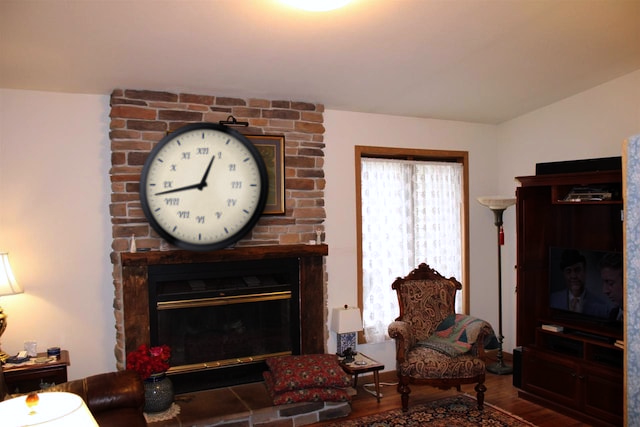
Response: **12:43**
